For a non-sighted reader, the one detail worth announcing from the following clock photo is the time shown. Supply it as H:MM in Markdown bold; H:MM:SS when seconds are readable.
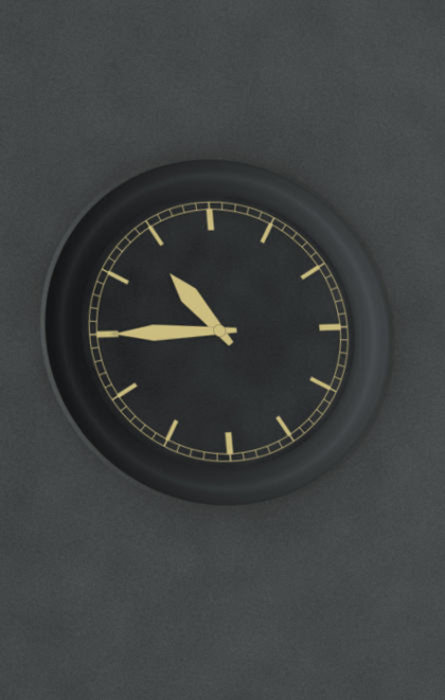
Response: **10:45**
